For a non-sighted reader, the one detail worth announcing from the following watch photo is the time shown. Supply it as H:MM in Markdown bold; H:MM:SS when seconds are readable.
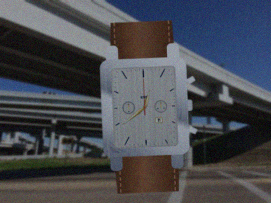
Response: **12:39**
